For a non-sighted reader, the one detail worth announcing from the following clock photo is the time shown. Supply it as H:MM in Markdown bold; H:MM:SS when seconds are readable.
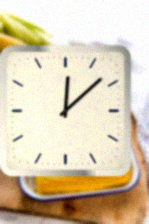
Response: **12:08**
